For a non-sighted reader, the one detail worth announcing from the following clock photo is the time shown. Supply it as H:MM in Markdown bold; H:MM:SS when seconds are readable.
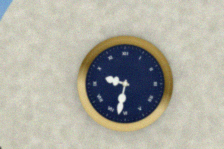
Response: **9:32**
